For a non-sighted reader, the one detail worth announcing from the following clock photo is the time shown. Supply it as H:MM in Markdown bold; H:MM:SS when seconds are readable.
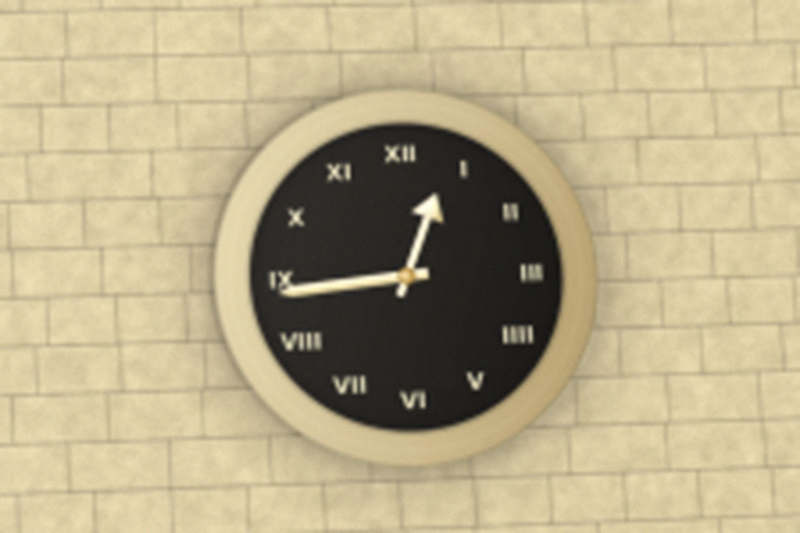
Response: **12:44**
